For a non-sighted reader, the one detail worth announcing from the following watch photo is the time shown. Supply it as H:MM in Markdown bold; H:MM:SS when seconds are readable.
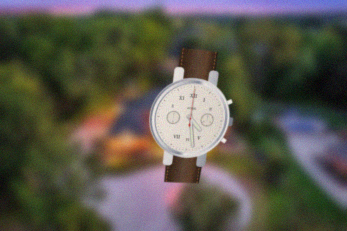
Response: **4:28**
